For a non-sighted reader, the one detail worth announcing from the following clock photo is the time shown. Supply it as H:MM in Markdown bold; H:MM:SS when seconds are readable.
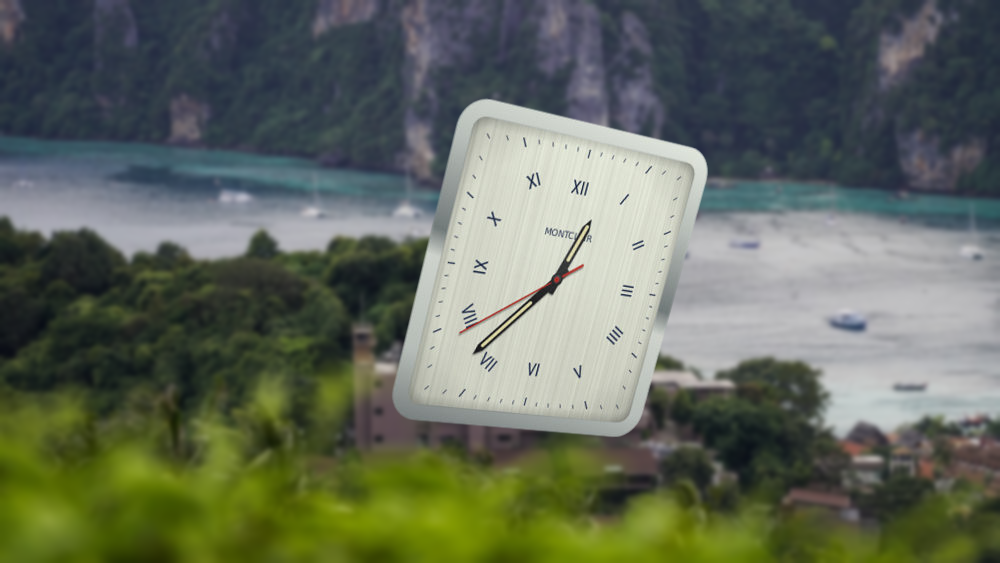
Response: **12:36:39**
